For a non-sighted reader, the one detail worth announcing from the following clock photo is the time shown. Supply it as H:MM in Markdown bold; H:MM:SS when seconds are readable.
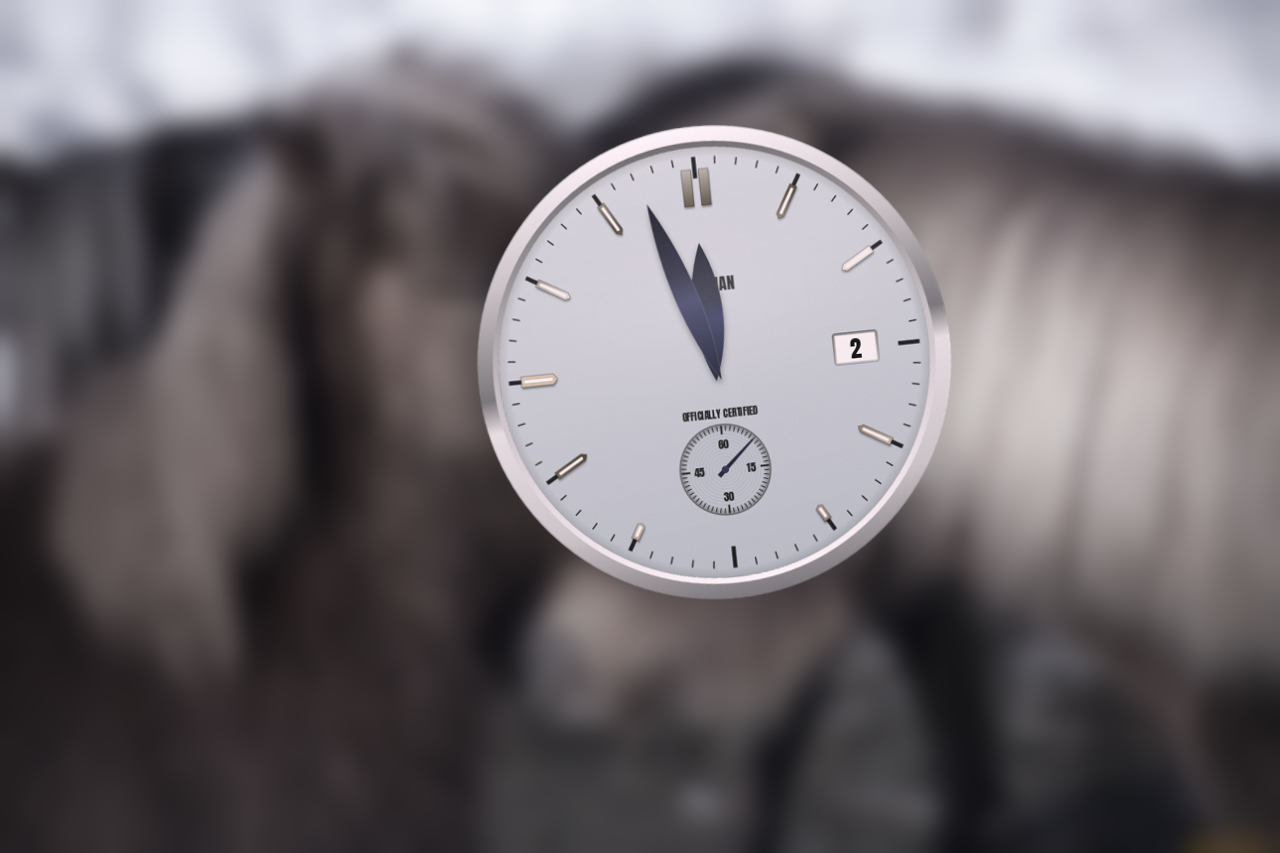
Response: **11:57:08**
